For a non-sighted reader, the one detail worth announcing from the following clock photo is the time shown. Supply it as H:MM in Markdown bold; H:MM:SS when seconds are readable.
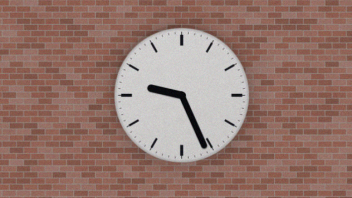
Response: **9:26**
